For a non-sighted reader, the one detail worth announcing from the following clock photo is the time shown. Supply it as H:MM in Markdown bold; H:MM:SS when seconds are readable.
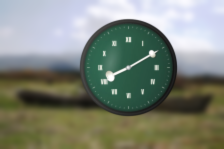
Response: **8:10**
